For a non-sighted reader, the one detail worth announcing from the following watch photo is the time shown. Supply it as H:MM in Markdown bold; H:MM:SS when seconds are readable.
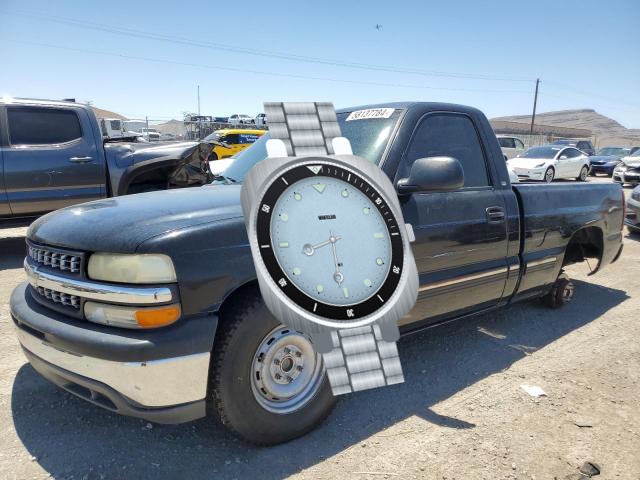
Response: **8:31**
